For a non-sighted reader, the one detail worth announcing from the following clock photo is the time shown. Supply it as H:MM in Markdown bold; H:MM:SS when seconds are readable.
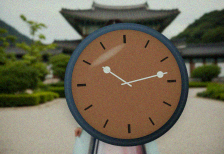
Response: **10:13**
